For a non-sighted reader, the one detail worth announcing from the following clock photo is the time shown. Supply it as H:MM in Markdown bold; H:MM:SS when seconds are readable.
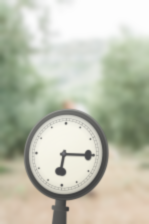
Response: **6:15**
